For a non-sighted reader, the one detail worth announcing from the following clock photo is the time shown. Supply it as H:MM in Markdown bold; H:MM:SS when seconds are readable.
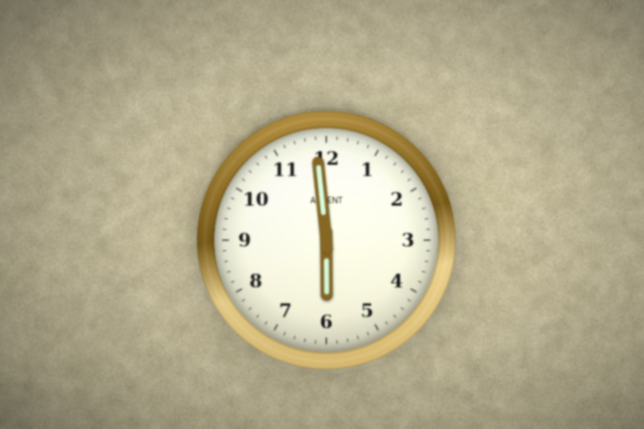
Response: **5:59**
